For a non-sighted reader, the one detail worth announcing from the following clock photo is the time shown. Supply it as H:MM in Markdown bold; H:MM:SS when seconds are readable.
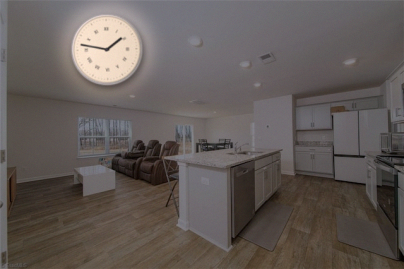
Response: **1:47**
